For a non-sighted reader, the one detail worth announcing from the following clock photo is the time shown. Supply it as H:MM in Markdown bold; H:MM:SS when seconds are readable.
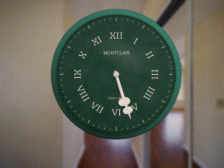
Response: **5:27**
